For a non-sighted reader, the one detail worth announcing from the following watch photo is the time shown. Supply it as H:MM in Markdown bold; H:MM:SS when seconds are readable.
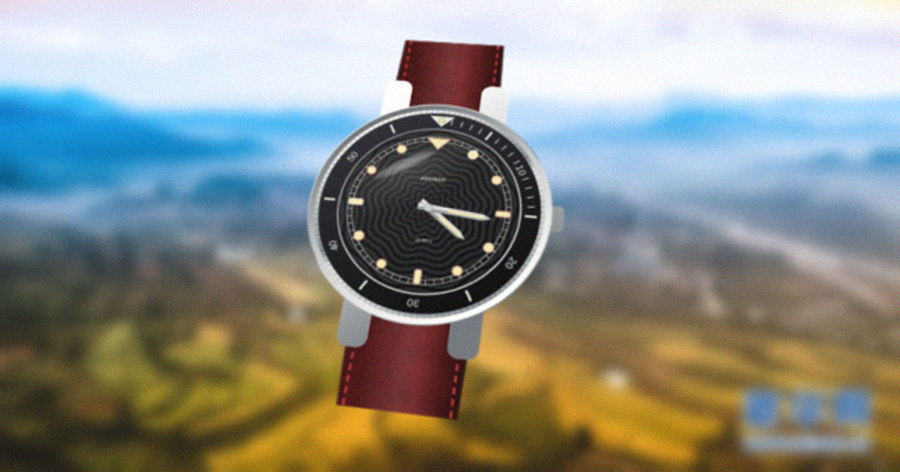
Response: **4:16**
